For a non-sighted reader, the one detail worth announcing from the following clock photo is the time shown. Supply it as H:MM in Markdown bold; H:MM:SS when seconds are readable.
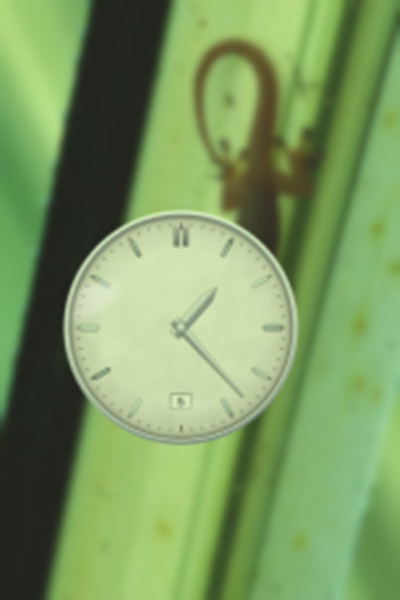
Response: **1:23**
